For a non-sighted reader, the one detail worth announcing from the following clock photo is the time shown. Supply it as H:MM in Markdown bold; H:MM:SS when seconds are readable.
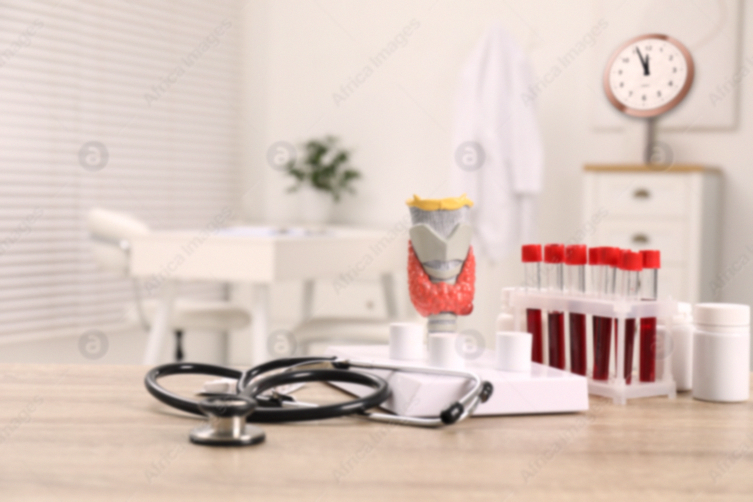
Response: **11:56**
